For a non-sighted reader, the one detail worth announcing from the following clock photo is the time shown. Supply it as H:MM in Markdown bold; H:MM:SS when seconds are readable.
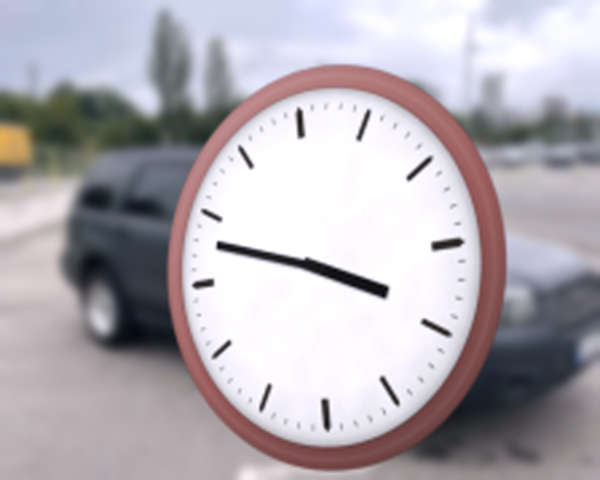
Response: **3:48**
